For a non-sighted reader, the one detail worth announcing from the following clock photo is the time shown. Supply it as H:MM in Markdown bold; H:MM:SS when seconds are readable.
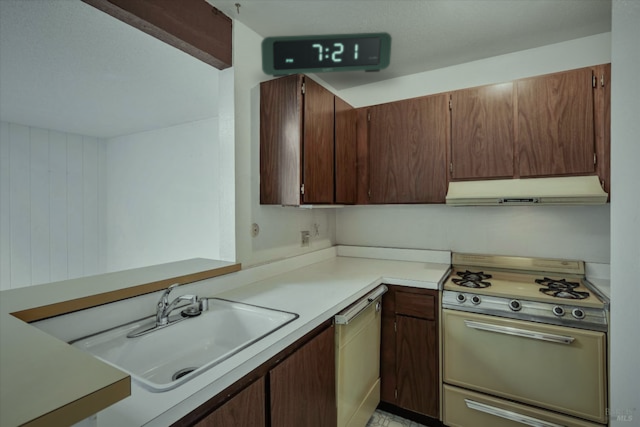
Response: **7:21**
